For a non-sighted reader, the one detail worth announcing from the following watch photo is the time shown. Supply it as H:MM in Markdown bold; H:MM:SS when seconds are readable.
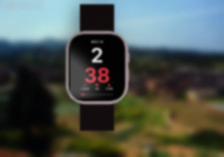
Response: **2:38**
